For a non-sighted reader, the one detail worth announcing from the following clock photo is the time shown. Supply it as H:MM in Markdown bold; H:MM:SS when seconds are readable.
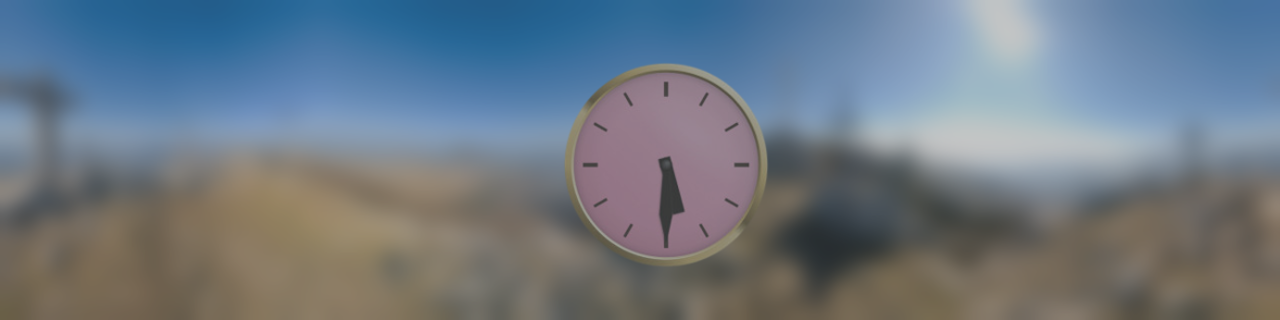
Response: **5:30**
